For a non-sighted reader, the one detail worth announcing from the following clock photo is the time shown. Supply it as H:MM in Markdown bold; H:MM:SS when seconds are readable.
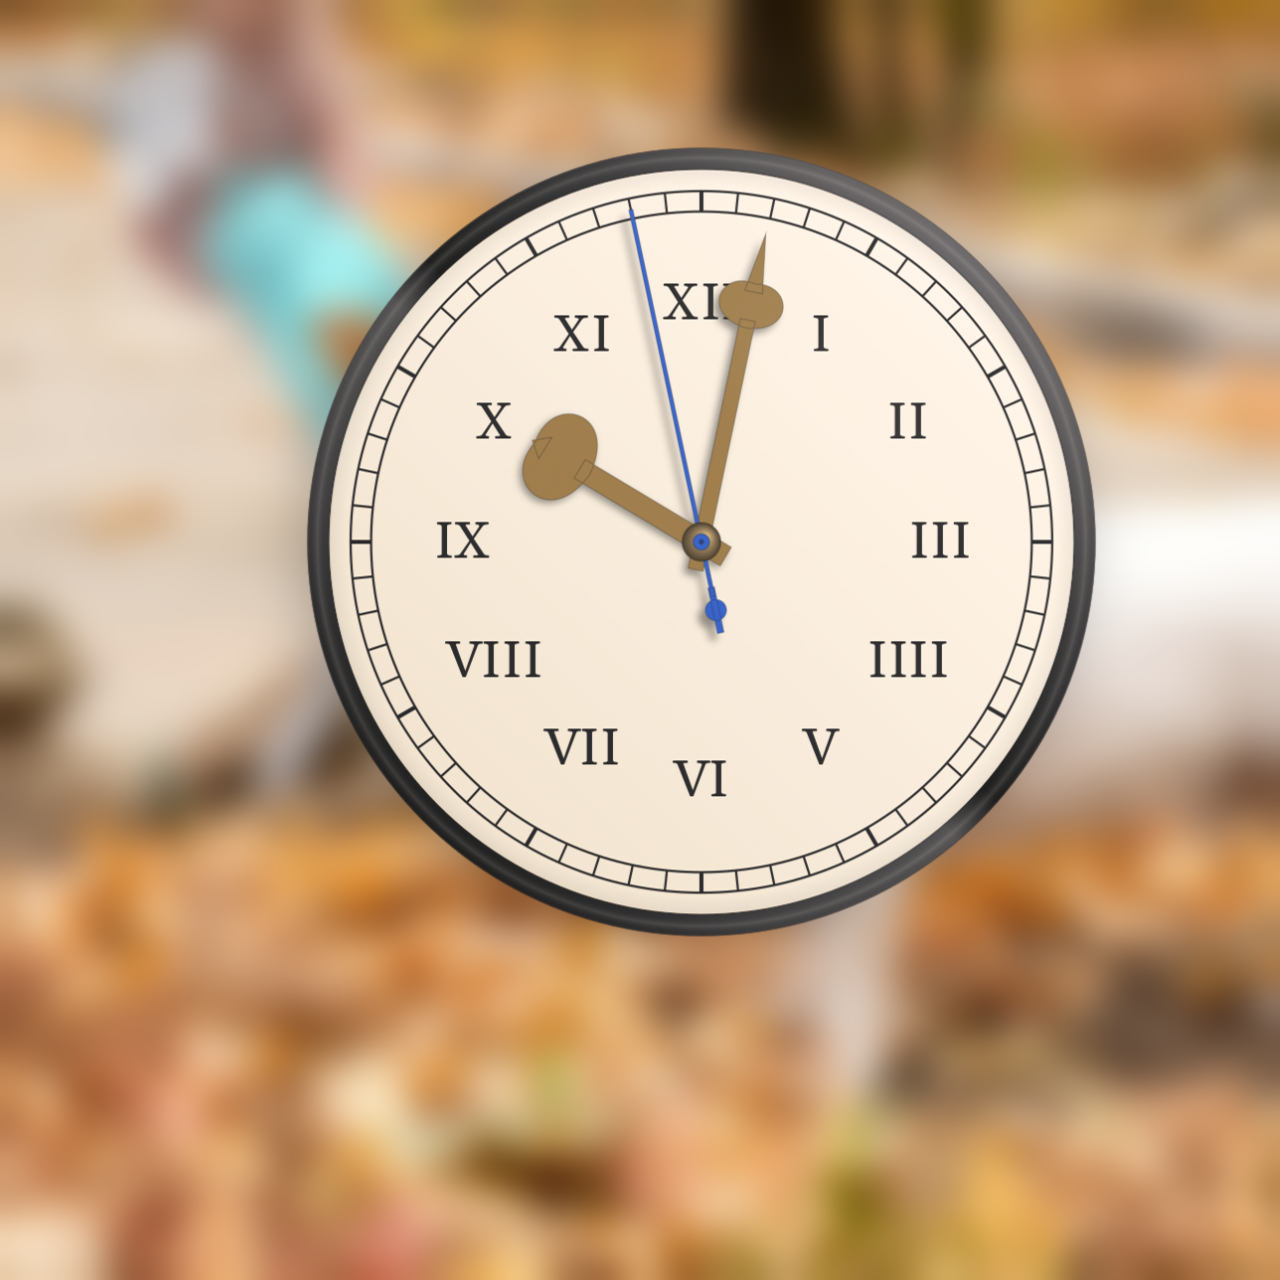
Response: **10:01:58**
